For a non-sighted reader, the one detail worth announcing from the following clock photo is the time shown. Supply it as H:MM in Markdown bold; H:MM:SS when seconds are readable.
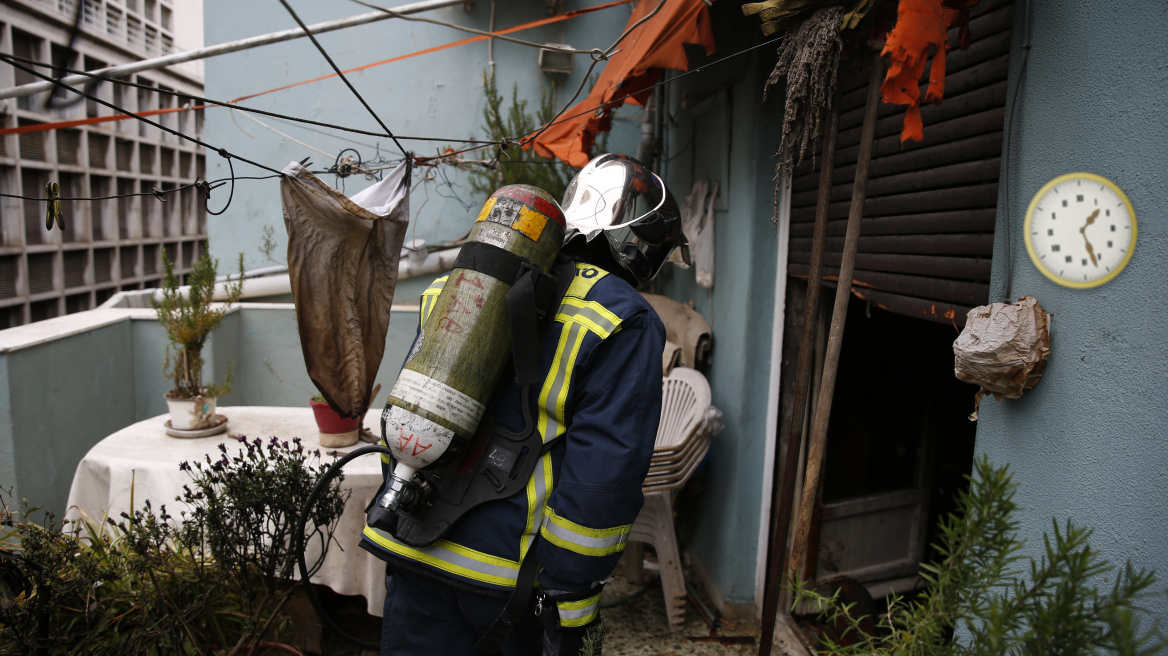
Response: **1:27**
